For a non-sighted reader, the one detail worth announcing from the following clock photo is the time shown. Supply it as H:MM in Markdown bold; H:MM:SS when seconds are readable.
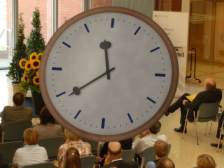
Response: **11:39**
